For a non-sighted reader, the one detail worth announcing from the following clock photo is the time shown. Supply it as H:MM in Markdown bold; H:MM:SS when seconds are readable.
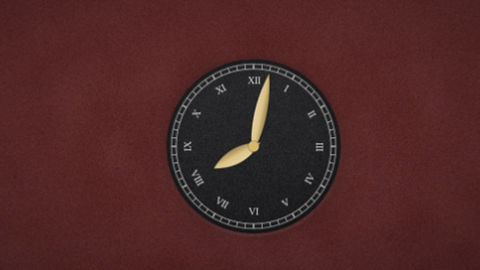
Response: **8:02**
